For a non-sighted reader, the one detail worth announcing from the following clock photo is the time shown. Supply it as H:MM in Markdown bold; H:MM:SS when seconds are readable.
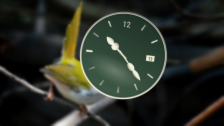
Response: **10:23**
